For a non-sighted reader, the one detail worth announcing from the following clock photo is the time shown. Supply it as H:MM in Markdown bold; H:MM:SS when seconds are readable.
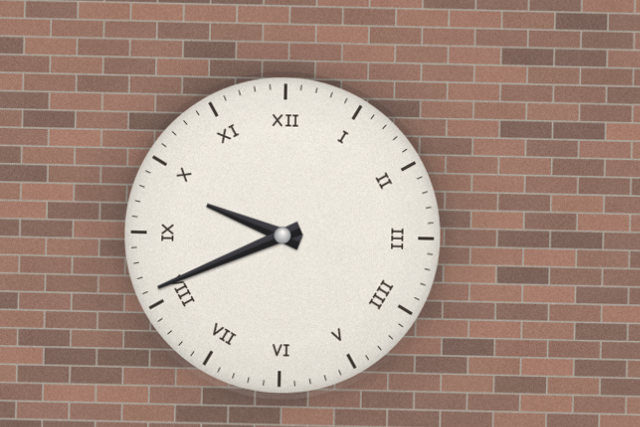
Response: **9:41**
